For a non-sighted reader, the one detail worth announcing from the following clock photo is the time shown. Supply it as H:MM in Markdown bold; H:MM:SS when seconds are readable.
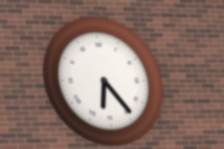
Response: **6:24**
